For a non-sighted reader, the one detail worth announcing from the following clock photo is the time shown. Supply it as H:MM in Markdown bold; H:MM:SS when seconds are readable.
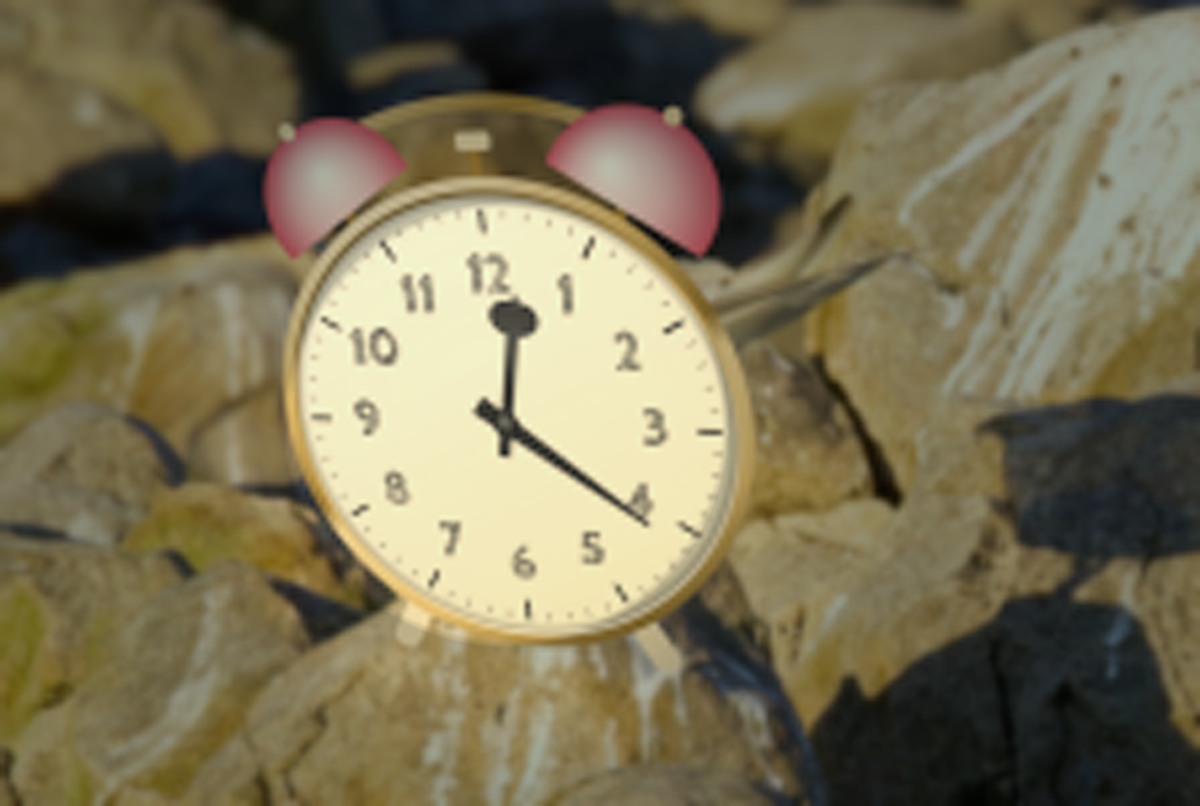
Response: **12:21**
